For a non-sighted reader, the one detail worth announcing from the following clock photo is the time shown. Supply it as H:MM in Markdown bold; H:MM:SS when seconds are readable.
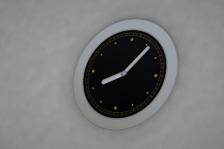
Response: **8:06**
